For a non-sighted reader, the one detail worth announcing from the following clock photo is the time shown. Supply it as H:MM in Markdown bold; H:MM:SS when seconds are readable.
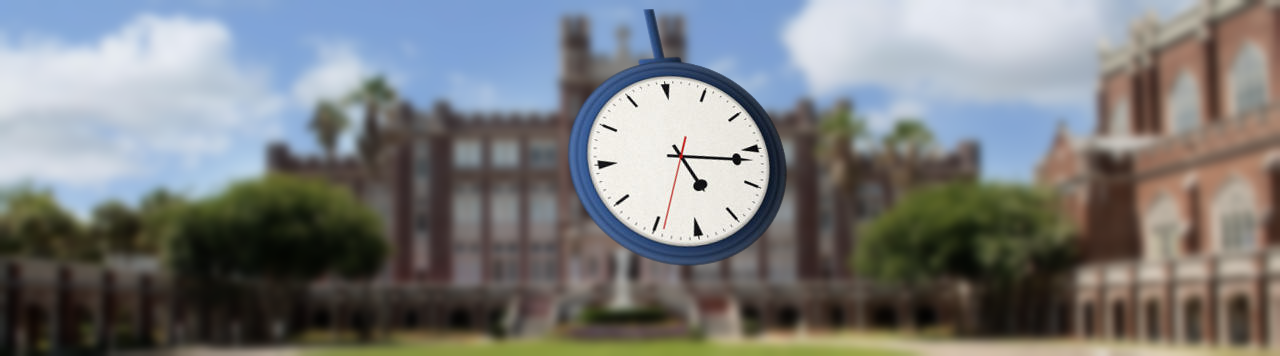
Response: **5:16:34**
